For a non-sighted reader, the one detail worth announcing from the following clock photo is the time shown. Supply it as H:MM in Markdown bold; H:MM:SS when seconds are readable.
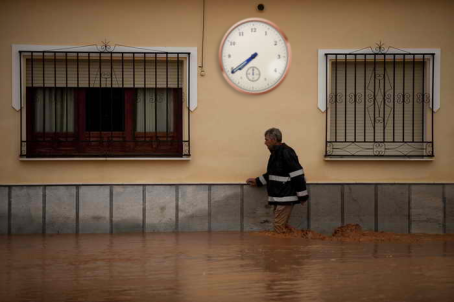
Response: **7:39**
